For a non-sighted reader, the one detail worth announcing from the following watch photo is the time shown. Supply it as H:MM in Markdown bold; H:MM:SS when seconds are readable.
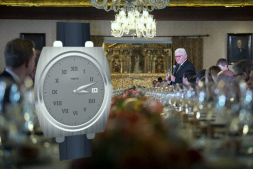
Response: **3:12**
